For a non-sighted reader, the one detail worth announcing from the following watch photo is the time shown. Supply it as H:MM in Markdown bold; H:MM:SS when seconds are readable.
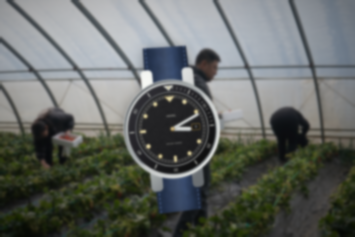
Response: **3:11**
